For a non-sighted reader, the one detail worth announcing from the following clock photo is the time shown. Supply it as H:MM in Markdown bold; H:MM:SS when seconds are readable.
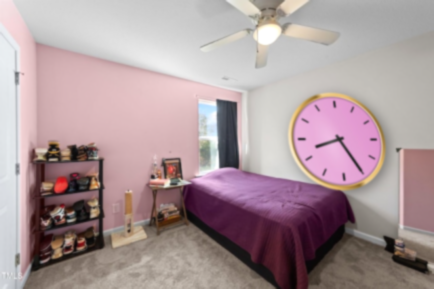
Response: **8:25**
